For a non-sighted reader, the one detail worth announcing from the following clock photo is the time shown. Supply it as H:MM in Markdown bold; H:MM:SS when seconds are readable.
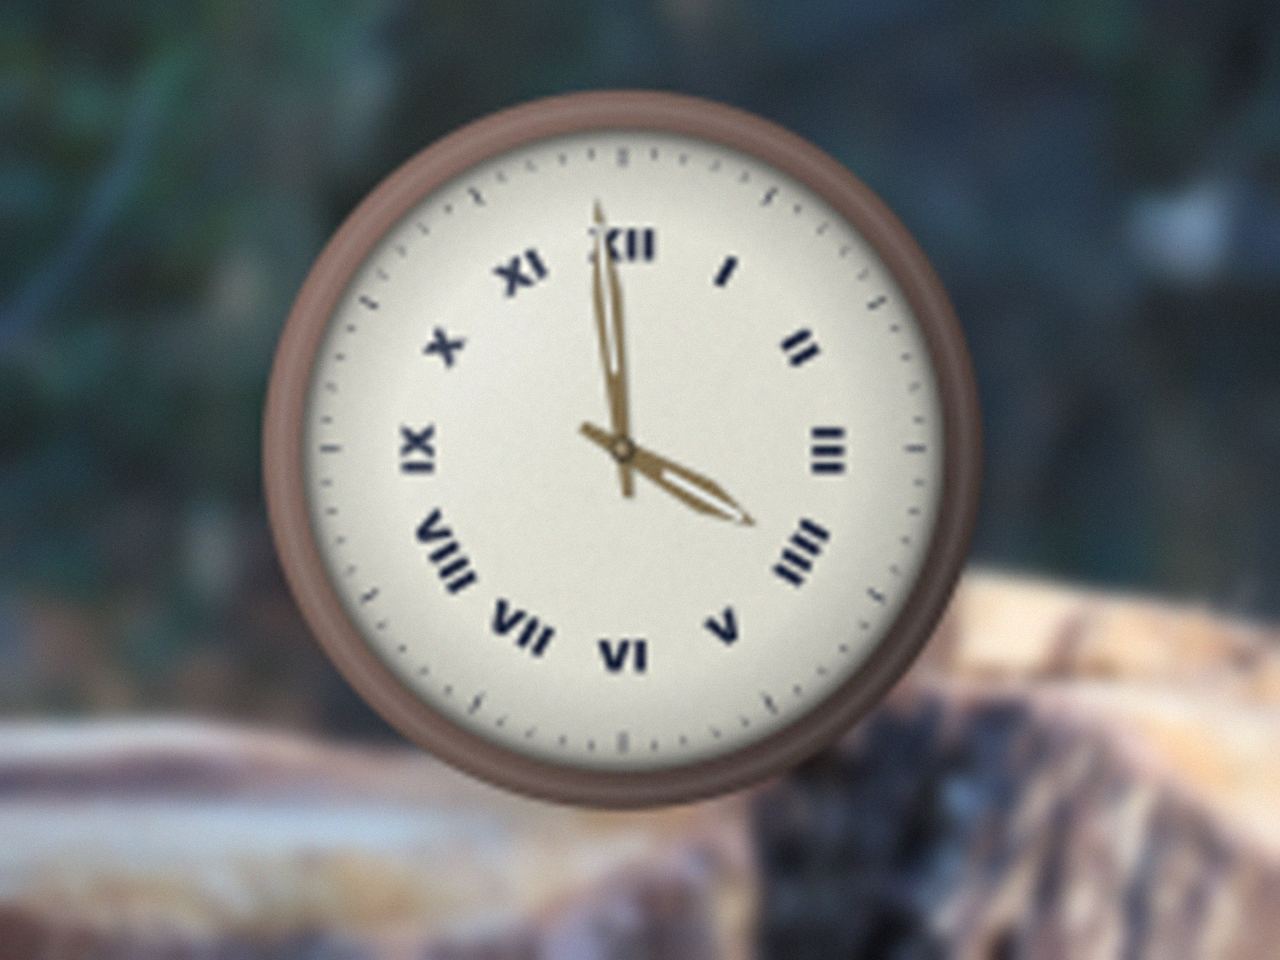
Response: **3:59**
